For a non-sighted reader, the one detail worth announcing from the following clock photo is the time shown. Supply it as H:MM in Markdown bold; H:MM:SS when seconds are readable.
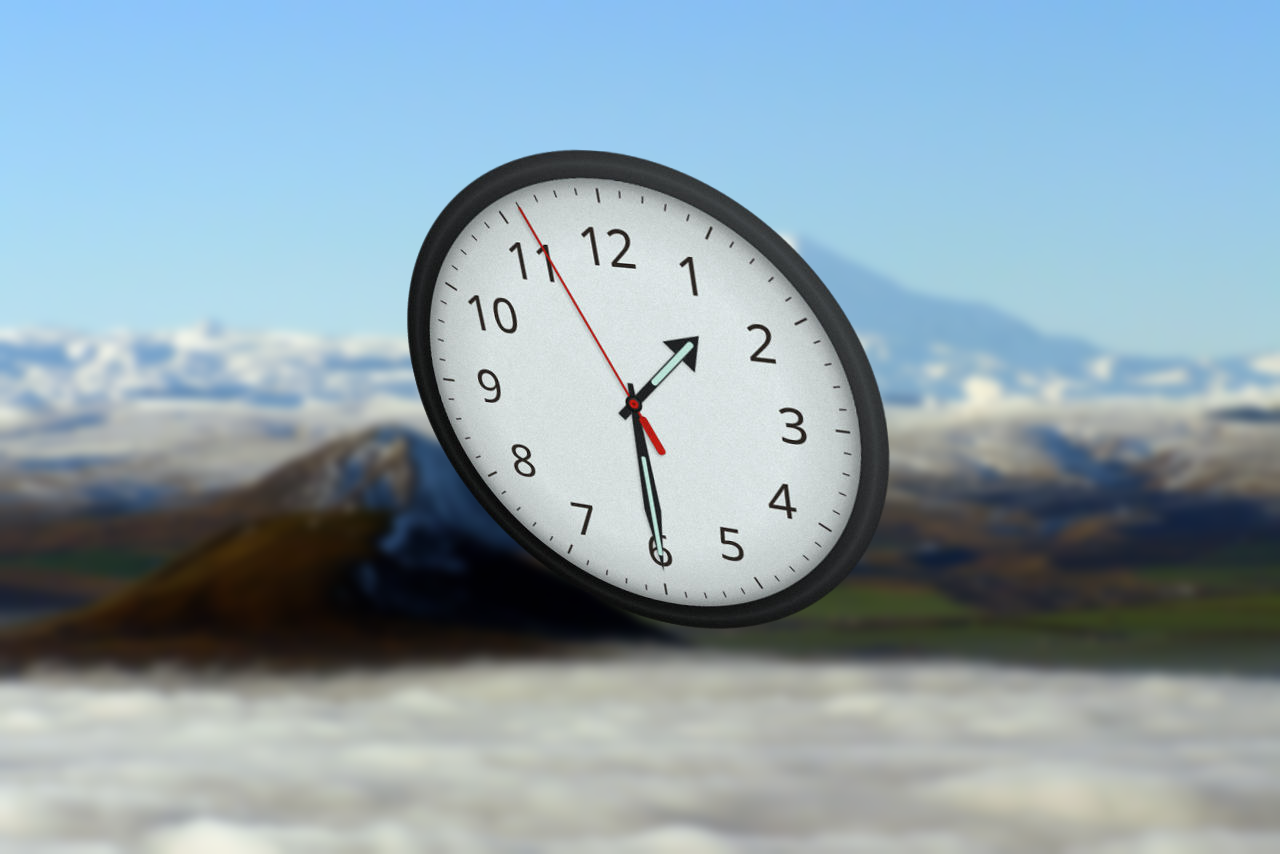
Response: **1:29:56**
